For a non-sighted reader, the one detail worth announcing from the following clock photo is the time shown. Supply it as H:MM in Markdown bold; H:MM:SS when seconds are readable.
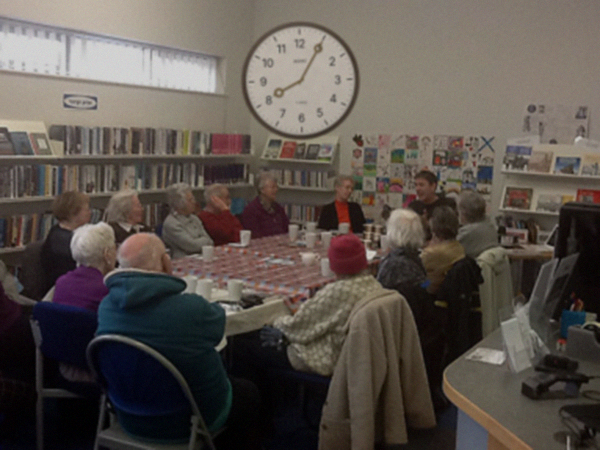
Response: **8:05**
